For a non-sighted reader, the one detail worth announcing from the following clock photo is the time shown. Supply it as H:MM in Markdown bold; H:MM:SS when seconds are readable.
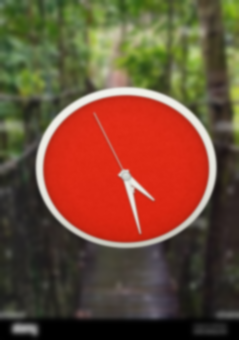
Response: **4:27:56**
